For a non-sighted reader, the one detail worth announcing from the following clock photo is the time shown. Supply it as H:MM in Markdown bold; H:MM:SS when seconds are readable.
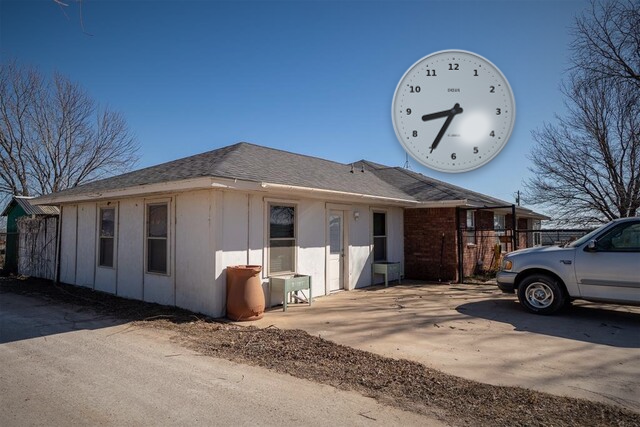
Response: **8:35**
